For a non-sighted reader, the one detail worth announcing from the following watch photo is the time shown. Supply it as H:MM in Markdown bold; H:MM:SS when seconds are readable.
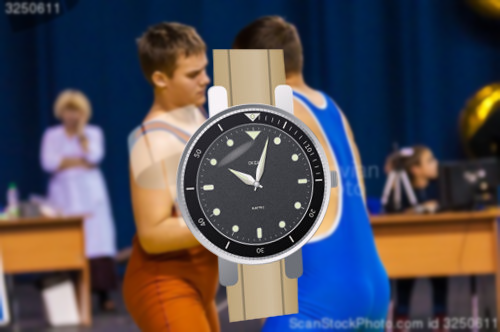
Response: **10:03**
